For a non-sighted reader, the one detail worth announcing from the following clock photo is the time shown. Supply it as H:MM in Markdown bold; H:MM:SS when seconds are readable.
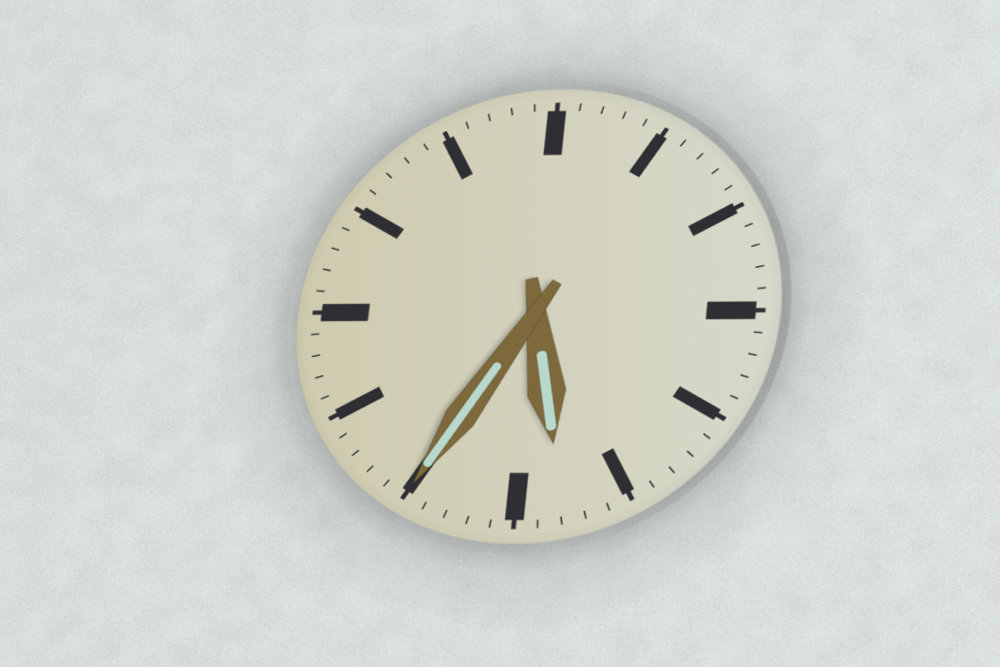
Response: **5:35**
